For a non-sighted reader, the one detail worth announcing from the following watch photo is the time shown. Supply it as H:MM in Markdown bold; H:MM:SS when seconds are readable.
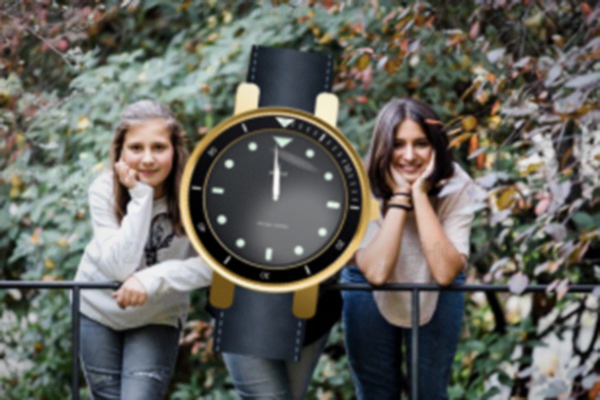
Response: **11:59**
